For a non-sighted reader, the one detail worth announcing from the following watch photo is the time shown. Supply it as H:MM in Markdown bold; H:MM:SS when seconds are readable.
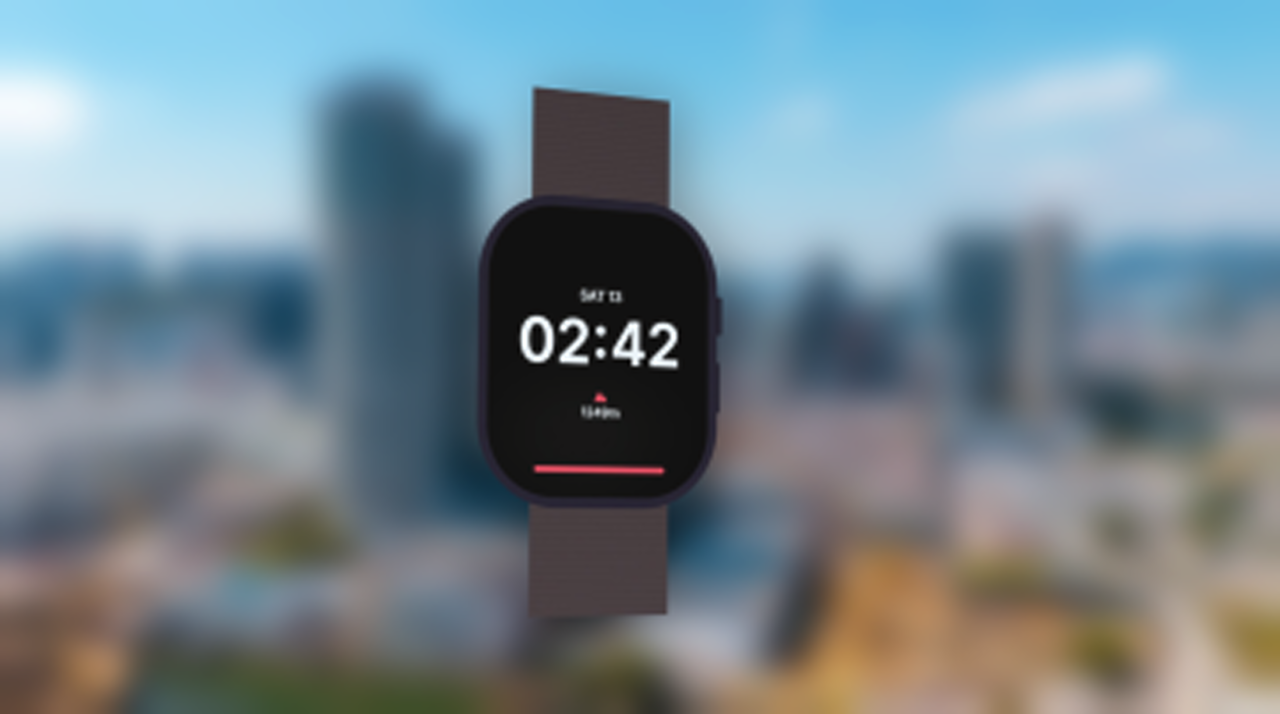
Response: **2:42**
